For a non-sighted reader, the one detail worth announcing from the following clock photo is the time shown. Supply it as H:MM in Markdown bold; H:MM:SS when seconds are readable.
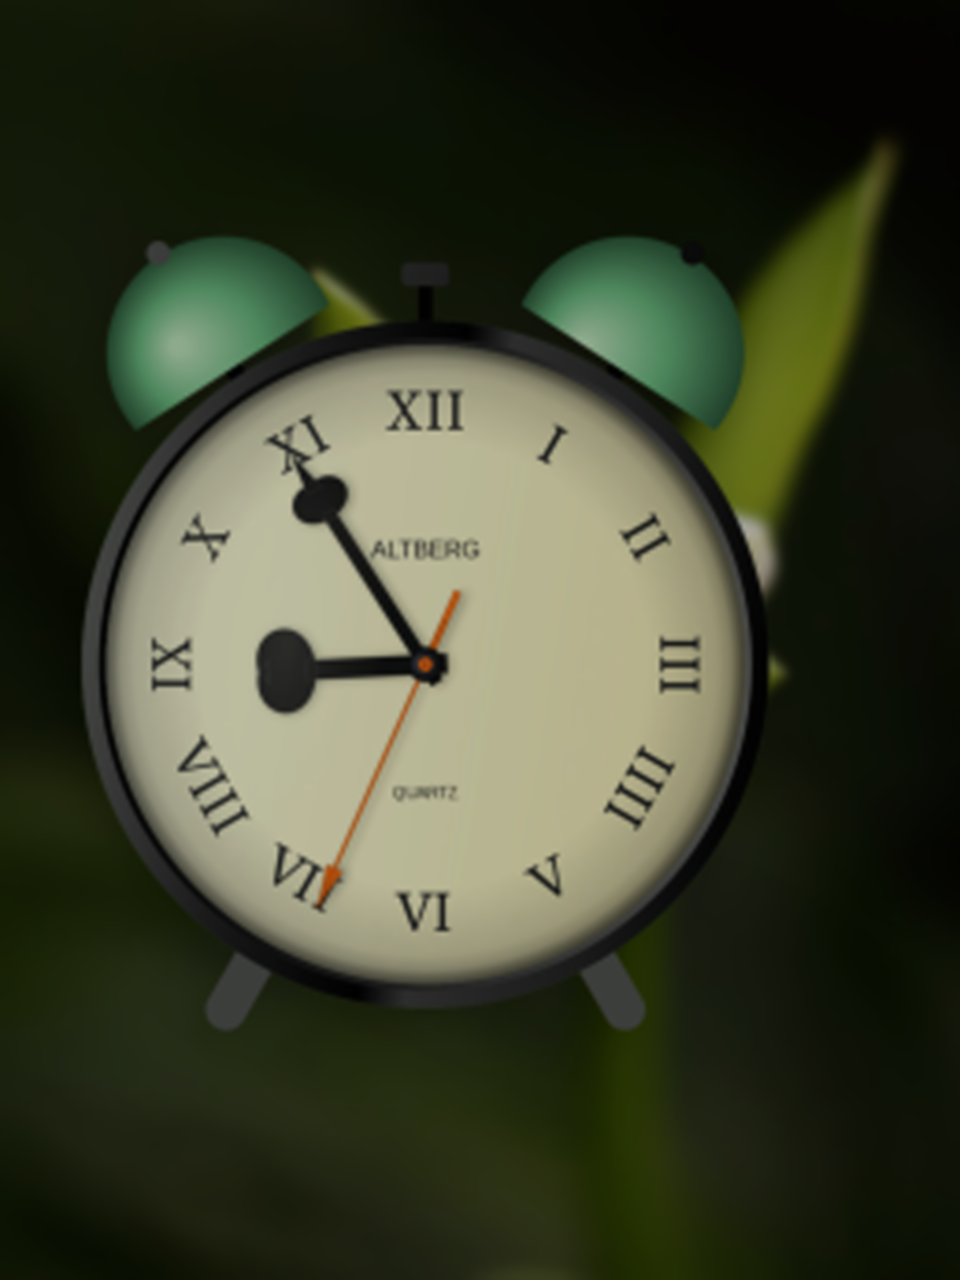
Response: **8:54:34**
